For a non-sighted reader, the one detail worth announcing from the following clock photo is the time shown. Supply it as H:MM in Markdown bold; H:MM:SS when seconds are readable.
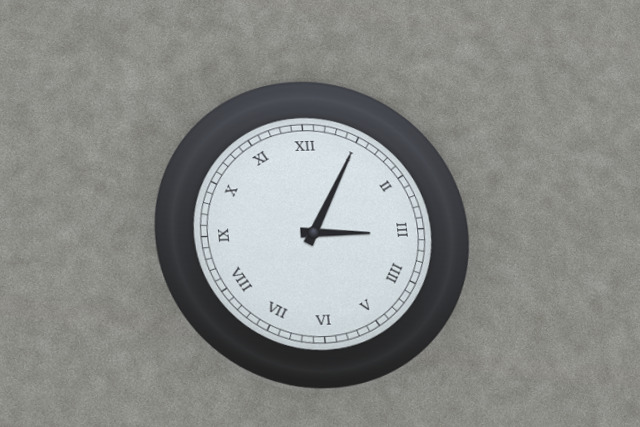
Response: **3:05**
